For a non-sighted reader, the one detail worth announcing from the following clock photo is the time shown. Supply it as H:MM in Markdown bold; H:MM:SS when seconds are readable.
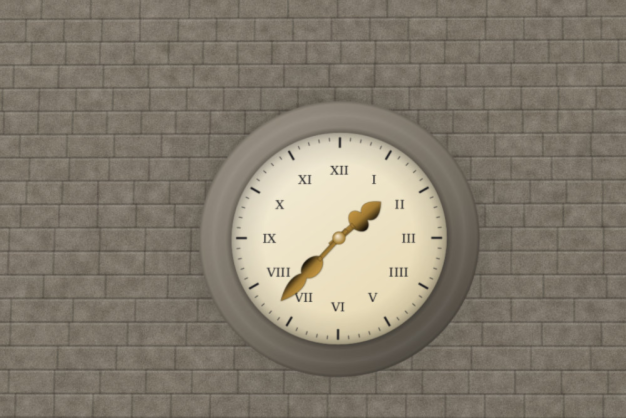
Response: **1:37**
